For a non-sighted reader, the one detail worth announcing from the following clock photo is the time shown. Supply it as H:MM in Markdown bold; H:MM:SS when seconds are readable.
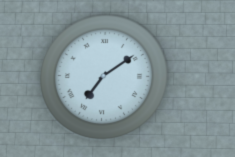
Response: **7:09**
